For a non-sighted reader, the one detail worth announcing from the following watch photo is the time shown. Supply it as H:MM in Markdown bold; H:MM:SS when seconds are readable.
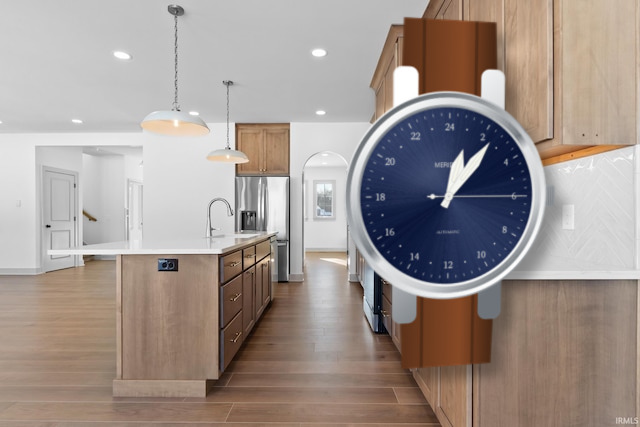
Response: **1:06:15**
